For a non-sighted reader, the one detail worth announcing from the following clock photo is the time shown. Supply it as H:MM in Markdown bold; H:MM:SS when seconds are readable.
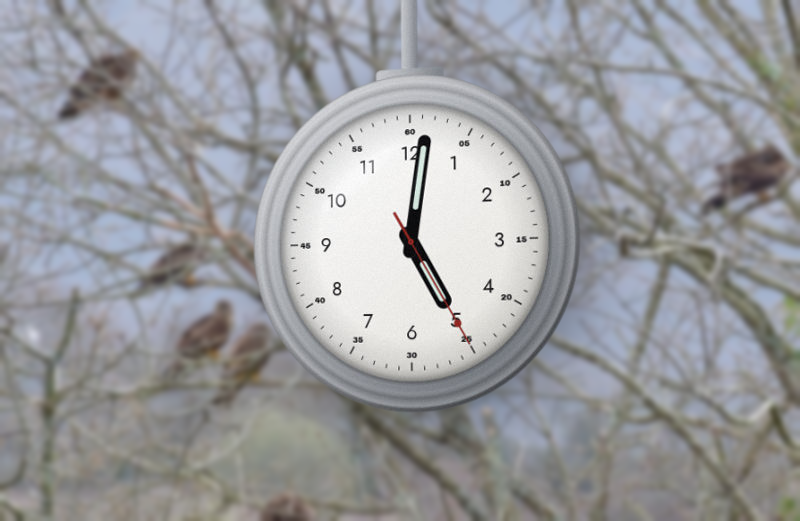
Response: **5:01:25**
